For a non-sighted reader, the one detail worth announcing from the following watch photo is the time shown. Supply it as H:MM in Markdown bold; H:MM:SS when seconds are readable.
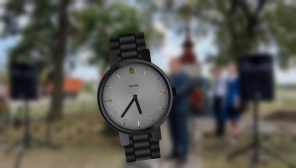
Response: **5:37**
